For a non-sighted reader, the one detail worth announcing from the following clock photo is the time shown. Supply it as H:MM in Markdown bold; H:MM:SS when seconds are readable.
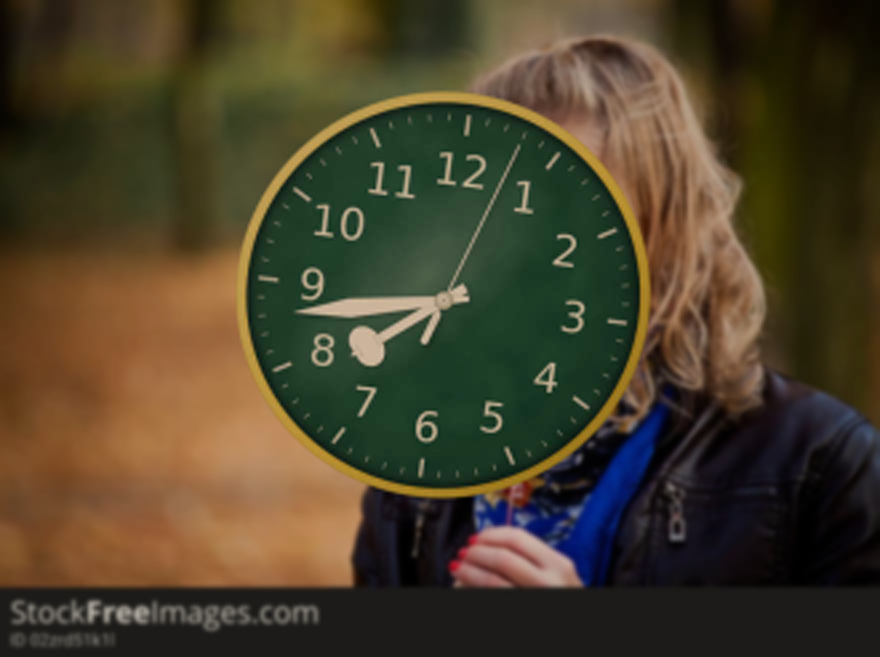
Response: **7:43:03**
